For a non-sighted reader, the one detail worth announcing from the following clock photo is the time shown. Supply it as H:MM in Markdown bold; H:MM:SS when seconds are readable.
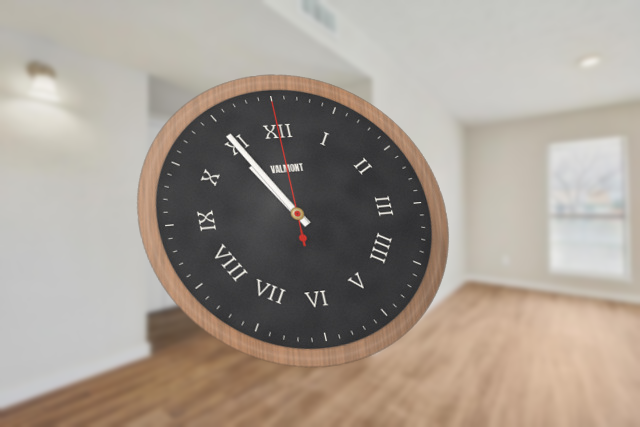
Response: **10:55:00**
